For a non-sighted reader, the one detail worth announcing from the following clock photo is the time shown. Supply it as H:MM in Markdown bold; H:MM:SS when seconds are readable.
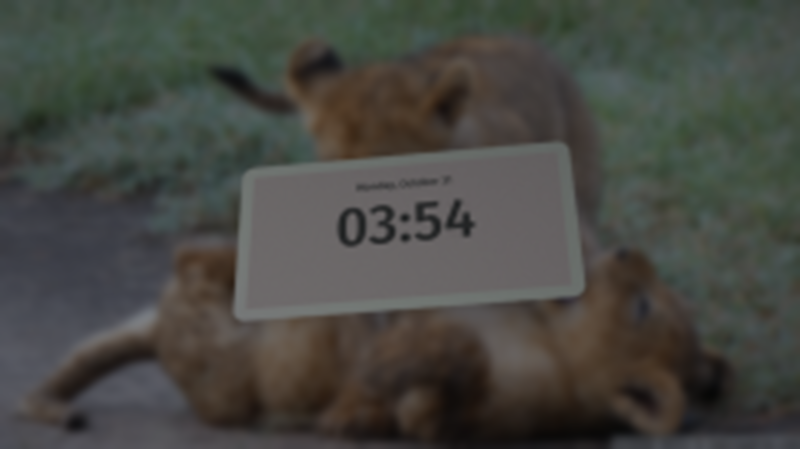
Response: **3:54**
